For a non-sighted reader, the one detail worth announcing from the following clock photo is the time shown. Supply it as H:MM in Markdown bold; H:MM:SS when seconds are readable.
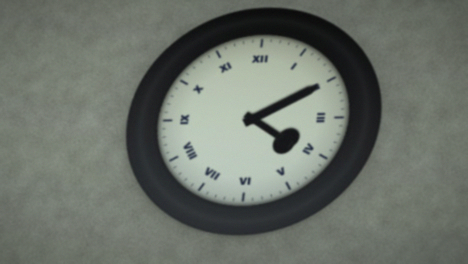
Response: **4:10**
